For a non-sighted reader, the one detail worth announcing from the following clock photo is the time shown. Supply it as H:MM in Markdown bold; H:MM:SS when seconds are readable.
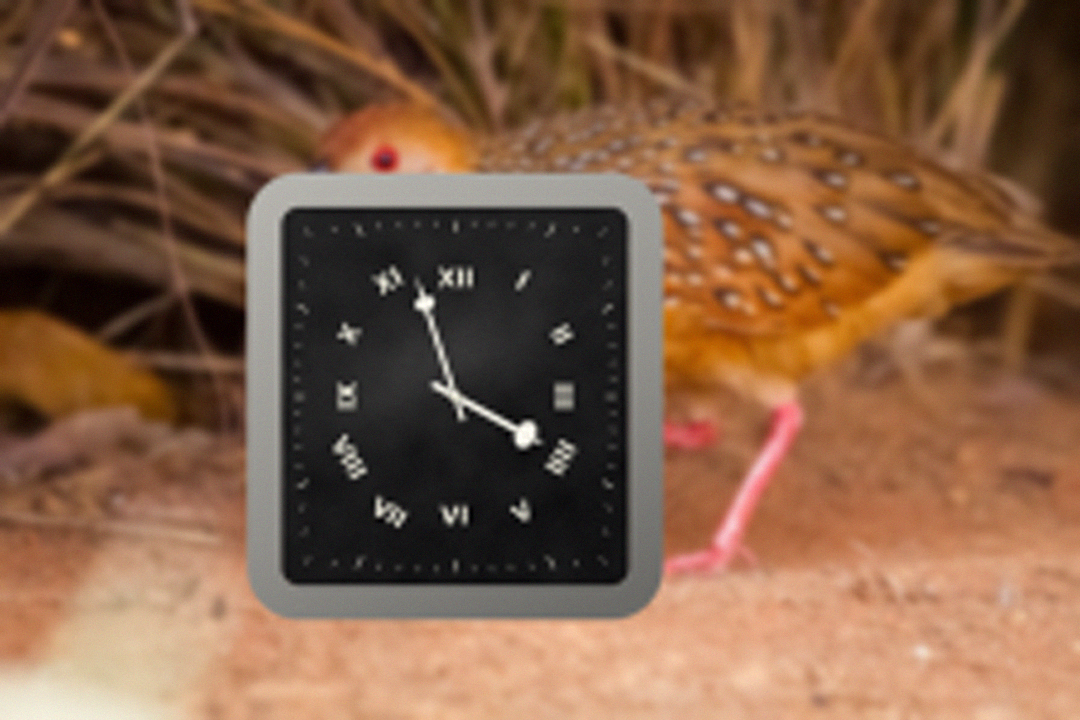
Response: **3:57**
